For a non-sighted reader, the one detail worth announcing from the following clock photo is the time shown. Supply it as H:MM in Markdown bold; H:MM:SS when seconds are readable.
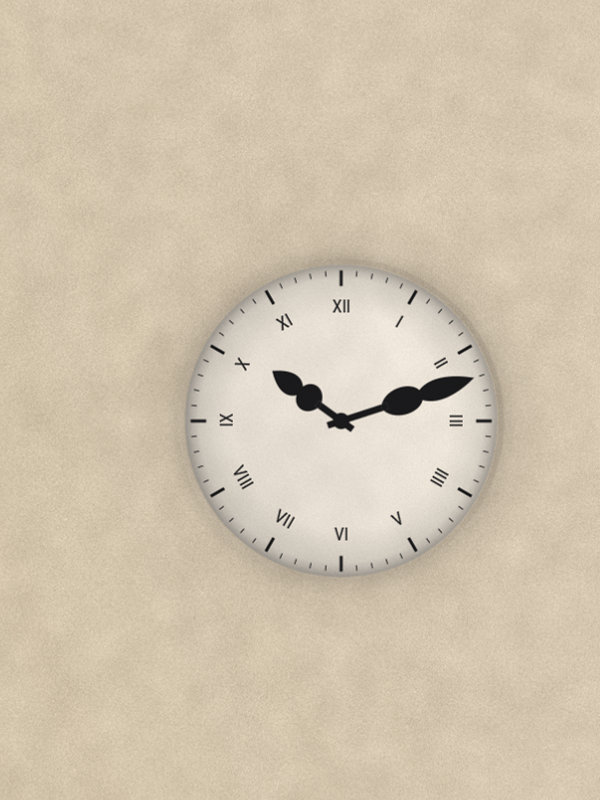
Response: **10:12**
